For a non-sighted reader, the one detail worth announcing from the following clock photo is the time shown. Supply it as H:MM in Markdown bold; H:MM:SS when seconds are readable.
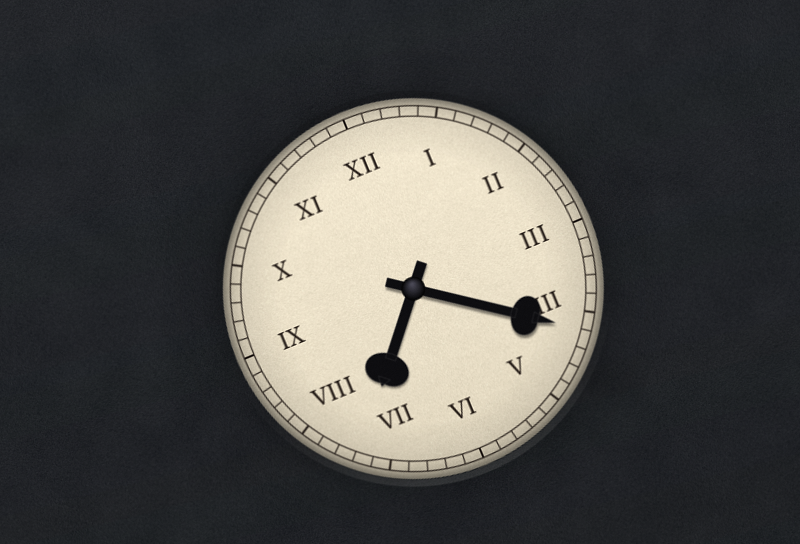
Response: **7:21**
